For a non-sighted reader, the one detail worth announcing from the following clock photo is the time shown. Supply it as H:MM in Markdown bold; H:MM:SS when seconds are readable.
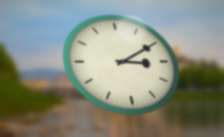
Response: **3:10**
